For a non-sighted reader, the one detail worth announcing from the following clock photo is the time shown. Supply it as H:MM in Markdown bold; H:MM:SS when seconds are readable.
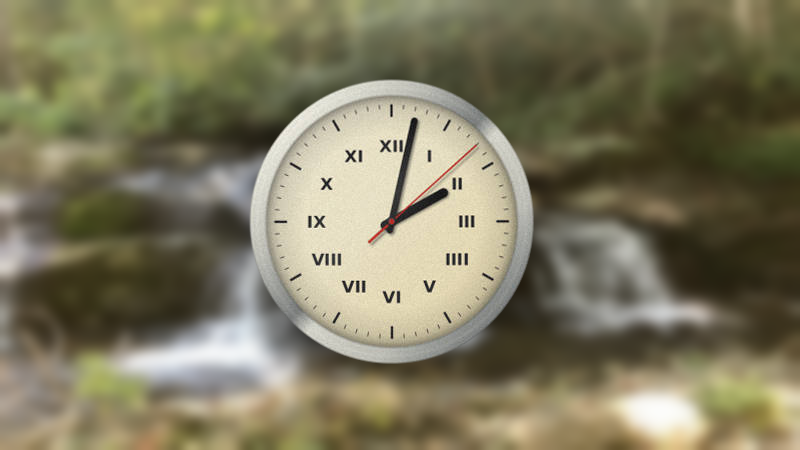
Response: **2:02:08**
